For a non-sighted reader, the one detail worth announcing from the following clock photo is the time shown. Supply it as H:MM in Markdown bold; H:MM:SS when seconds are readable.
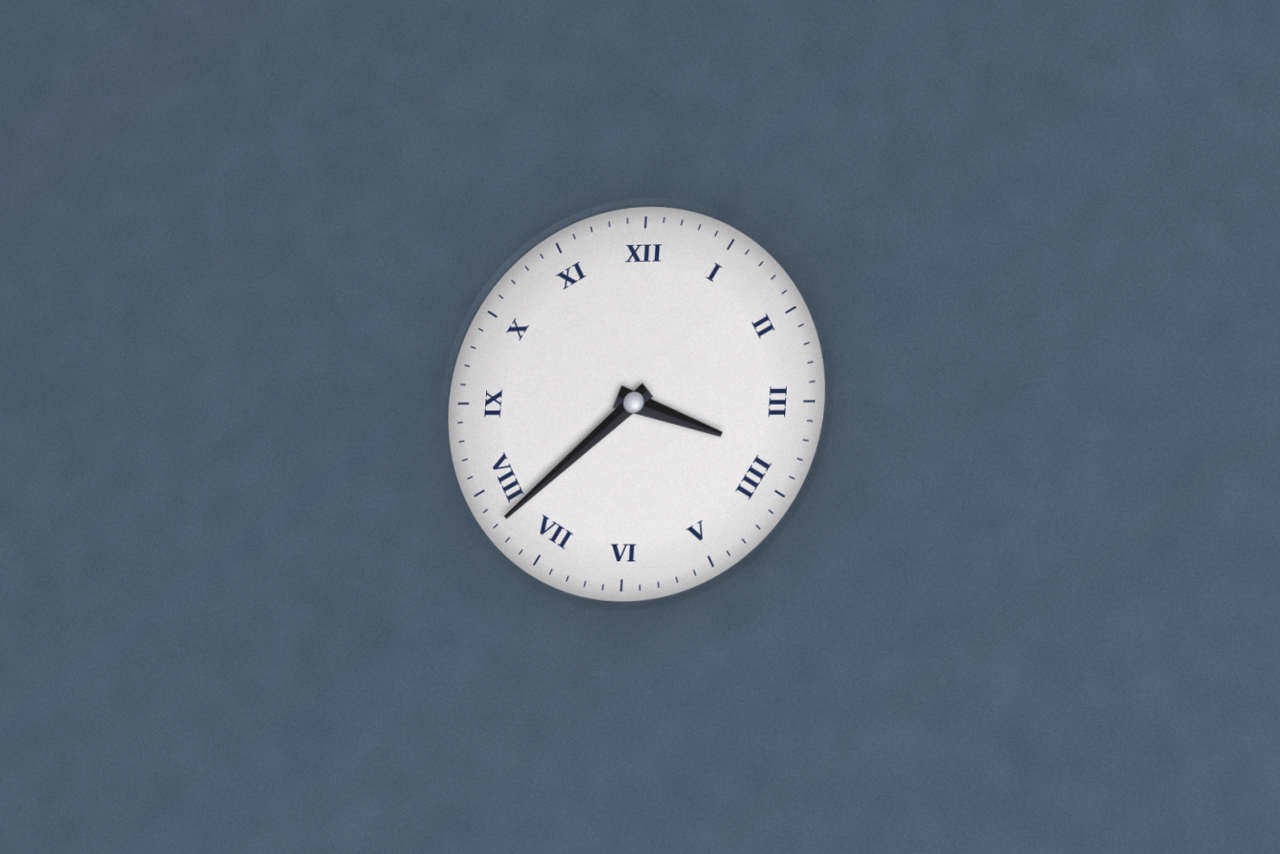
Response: **3:38**
